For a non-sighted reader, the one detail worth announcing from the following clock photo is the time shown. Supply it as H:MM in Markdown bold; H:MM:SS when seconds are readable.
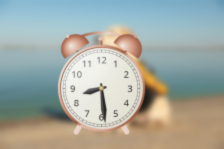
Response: **8:29**
